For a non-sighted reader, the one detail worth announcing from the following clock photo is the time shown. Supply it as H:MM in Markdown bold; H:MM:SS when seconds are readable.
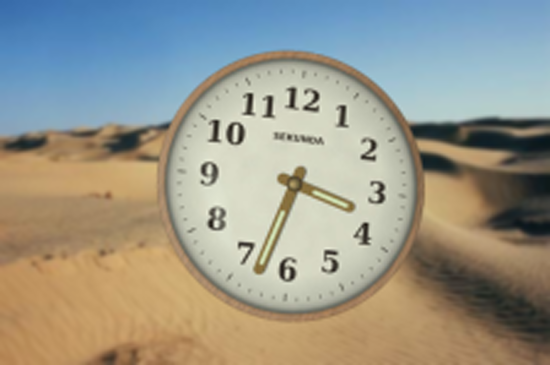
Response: **3:33**
